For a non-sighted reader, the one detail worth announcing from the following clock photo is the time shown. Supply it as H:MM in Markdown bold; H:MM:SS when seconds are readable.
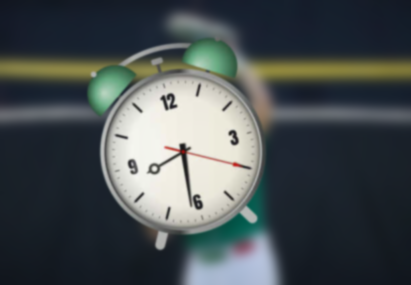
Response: **8:31:20**
